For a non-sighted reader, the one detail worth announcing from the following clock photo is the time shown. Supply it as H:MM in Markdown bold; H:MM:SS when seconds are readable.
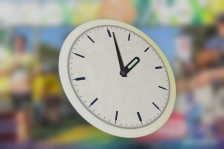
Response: **2:01**
